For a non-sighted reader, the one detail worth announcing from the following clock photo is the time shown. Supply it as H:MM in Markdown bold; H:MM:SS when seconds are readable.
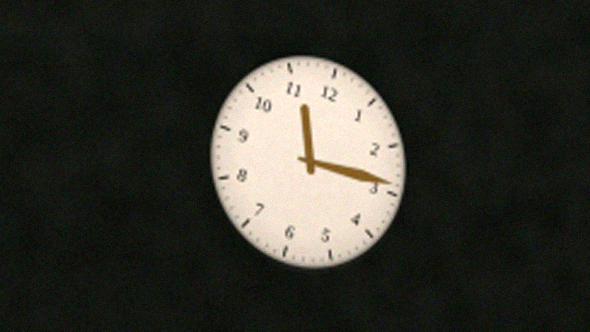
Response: **11:14**
